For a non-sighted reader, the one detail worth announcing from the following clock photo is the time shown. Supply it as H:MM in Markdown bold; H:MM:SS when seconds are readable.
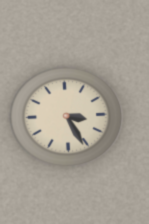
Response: **3:26**
